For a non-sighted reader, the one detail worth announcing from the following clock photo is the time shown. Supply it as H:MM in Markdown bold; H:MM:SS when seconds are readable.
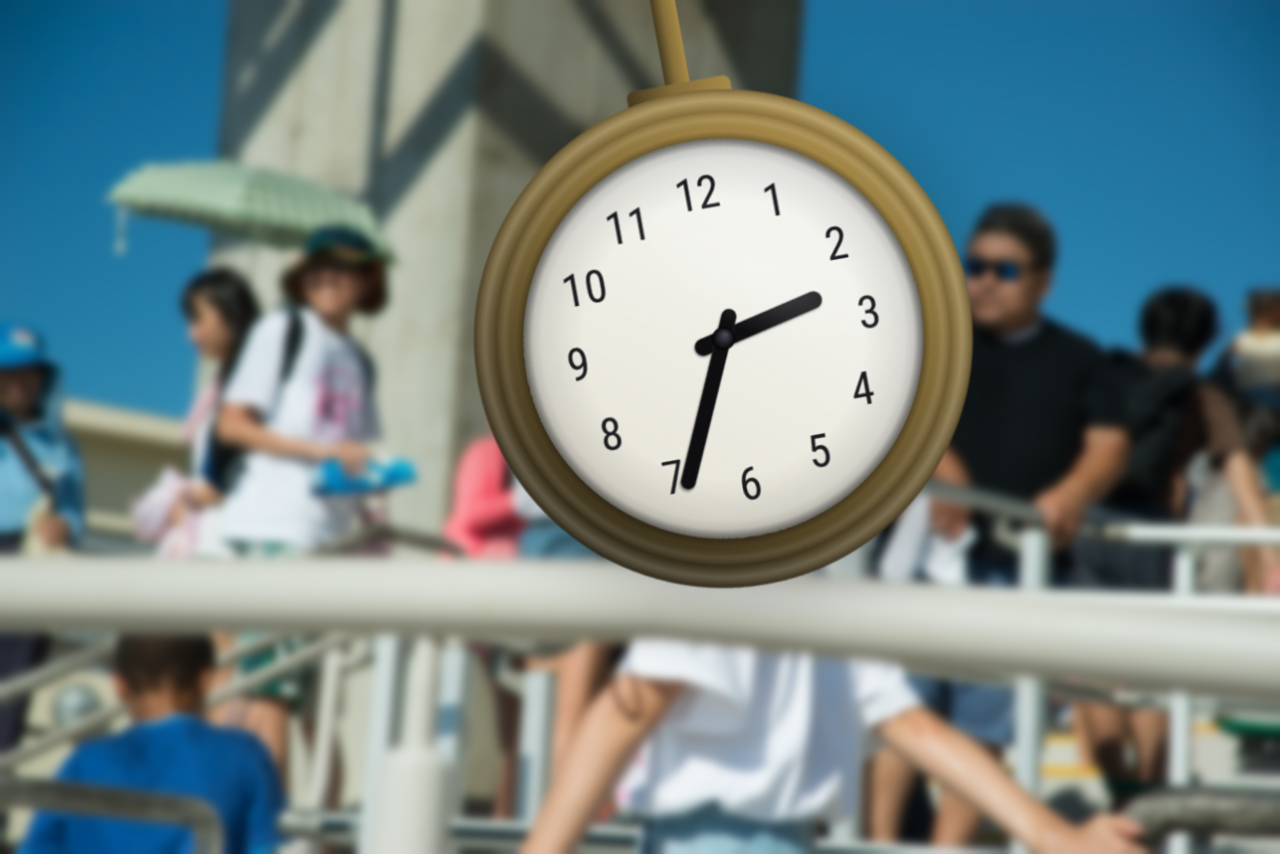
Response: **2:34**
